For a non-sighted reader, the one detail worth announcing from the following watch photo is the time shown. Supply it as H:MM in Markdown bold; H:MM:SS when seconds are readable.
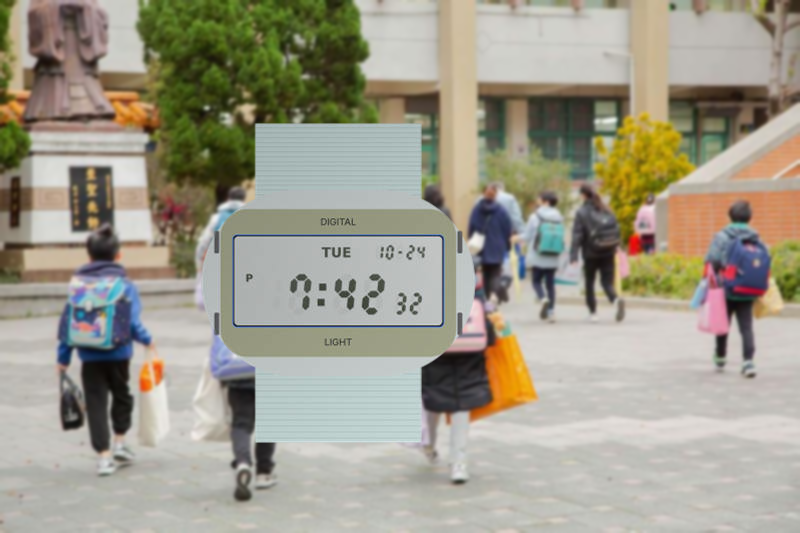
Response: **7:42:32**
